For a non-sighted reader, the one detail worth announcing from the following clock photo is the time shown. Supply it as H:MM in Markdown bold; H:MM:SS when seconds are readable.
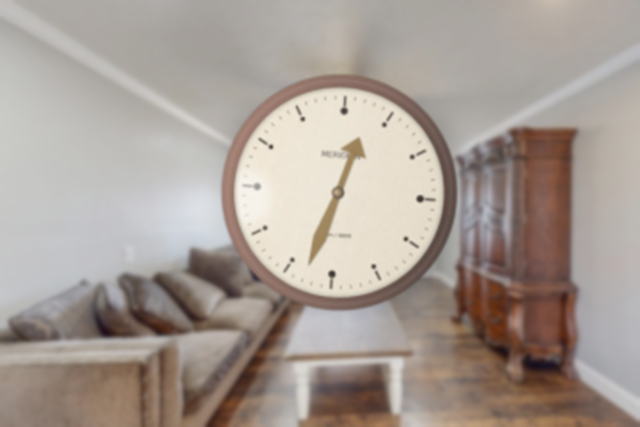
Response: **12:33**
